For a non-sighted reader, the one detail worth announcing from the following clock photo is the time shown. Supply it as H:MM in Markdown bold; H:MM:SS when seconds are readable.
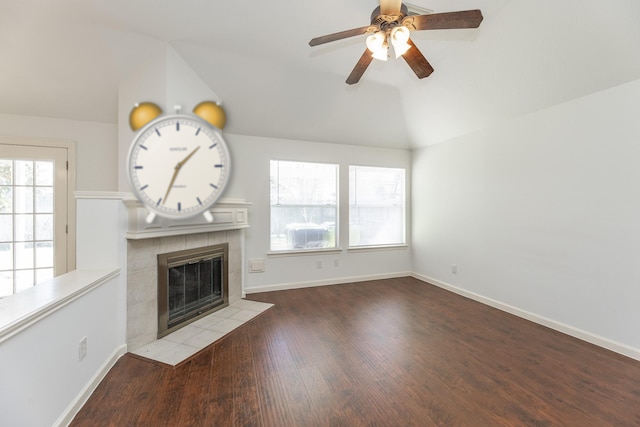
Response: **1:34**
